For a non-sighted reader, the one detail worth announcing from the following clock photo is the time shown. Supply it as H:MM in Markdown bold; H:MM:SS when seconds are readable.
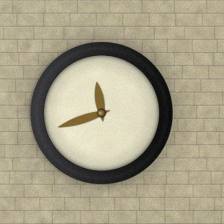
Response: **11:42**
